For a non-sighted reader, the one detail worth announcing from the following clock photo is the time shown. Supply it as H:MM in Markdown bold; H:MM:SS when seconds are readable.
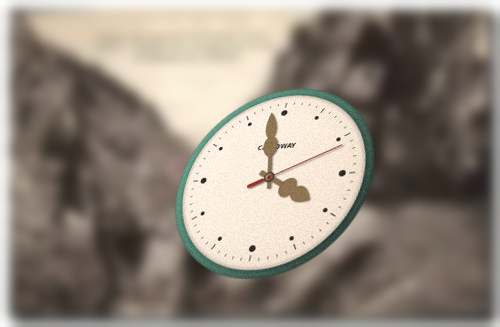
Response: **3:58:11**
